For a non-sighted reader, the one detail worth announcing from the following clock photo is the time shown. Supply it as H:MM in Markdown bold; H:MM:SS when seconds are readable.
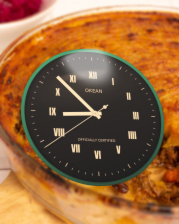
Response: **8:52:39**
